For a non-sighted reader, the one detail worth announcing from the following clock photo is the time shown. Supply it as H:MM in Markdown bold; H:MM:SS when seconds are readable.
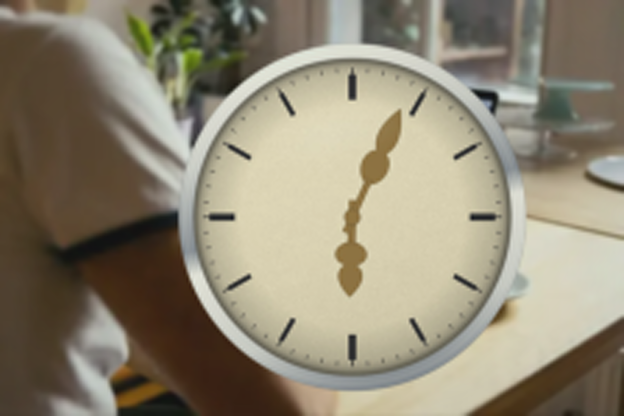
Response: **6:04**
